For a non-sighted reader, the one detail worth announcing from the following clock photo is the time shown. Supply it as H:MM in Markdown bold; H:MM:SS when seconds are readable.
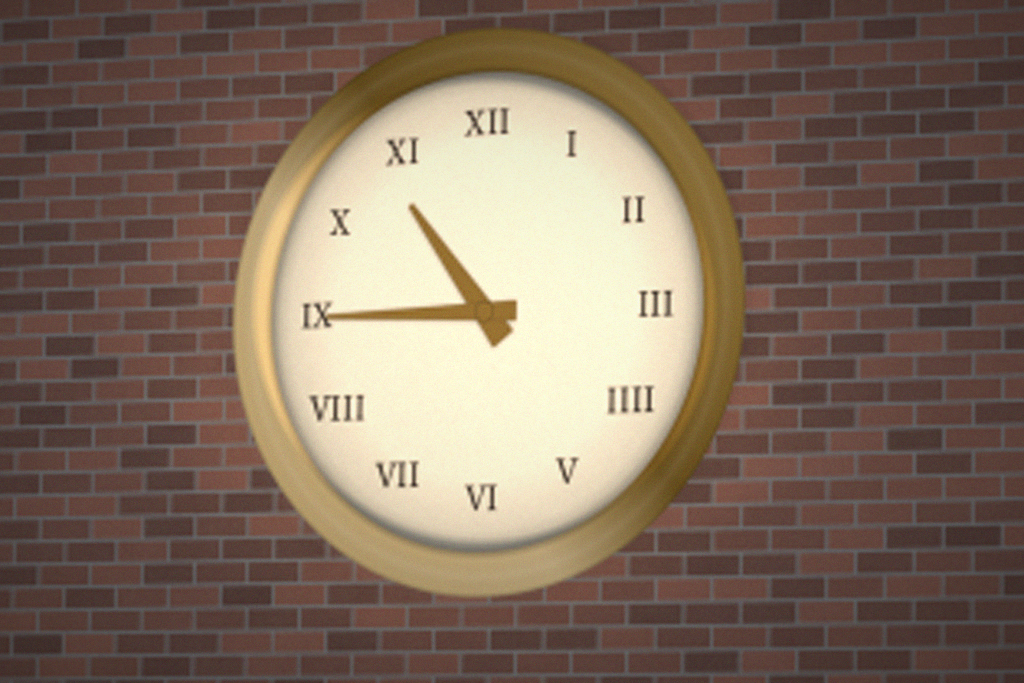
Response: **10:45**
